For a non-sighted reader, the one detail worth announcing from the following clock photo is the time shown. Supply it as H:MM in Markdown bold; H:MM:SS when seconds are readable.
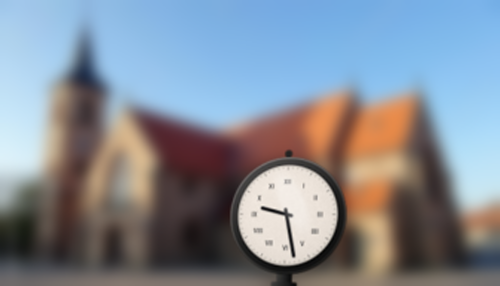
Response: **9:28**
